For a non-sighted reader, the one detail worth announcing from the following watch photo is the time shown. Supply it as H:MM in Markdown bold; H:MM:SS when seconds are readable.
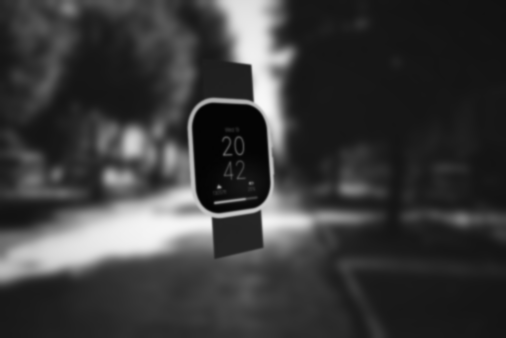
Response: **20:42**
